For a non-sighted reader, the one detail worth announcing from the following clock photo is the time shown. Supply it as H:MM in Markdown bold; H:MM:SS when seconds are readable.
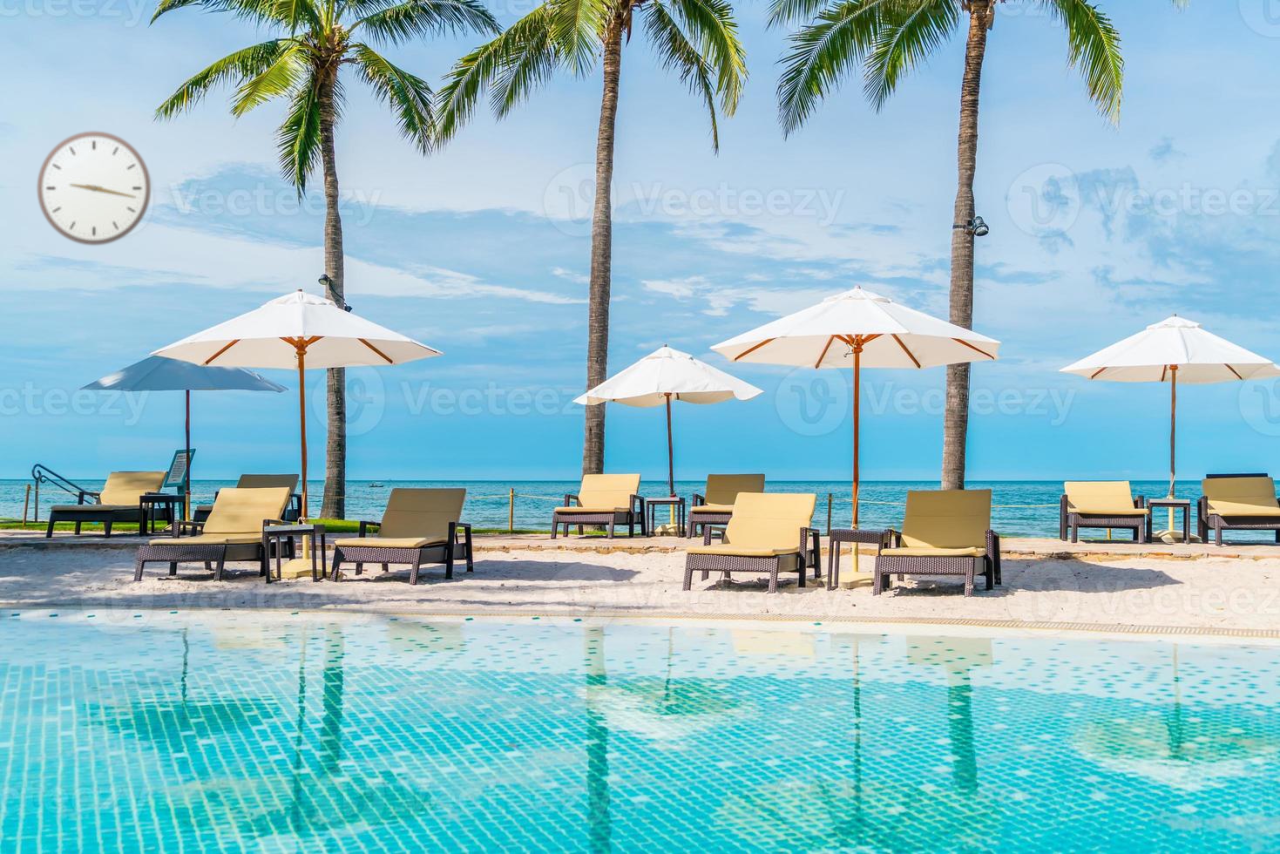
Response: **9:17**
